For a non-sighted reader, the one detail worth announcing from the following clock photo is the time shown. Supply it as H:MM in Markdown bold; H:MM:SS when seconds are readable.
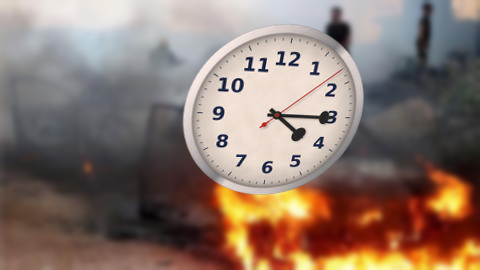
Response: **4:15:08**
